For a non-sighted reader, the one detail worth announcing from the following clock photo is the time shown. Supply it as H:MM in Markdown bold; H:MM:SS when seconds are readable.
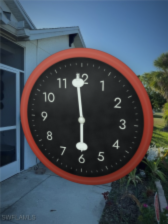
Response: **5:59**
